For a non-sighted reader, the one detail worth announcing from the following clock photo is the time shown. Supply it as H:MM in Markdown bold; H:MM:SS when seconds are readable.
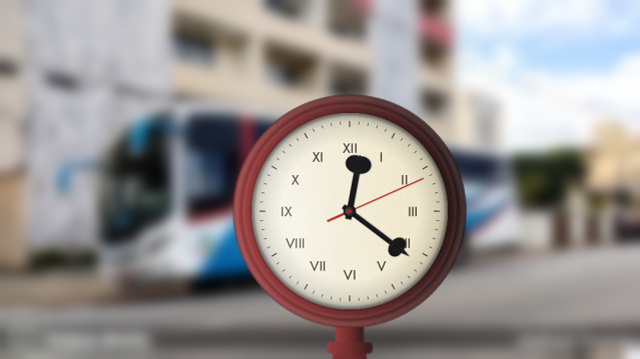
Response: **12:21:11**
